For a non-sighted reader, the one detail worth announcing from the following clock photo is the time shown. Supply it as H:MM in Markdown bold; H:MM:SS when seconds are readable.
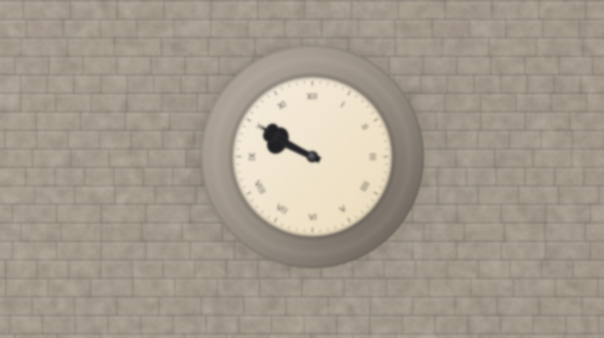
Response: **9:50**
